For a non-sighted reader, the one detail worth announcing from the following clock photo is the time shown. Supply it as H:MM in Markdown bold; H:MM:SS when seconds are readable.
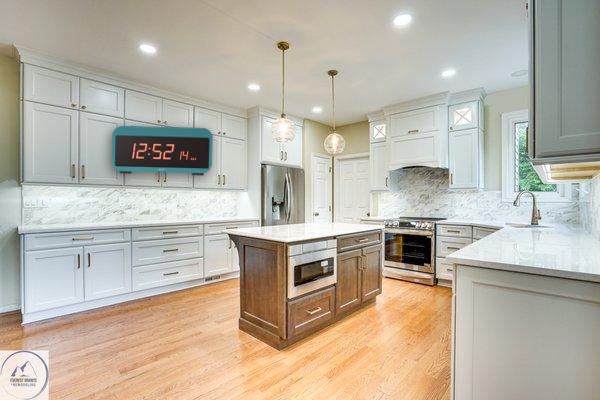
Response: **12:52:14**
